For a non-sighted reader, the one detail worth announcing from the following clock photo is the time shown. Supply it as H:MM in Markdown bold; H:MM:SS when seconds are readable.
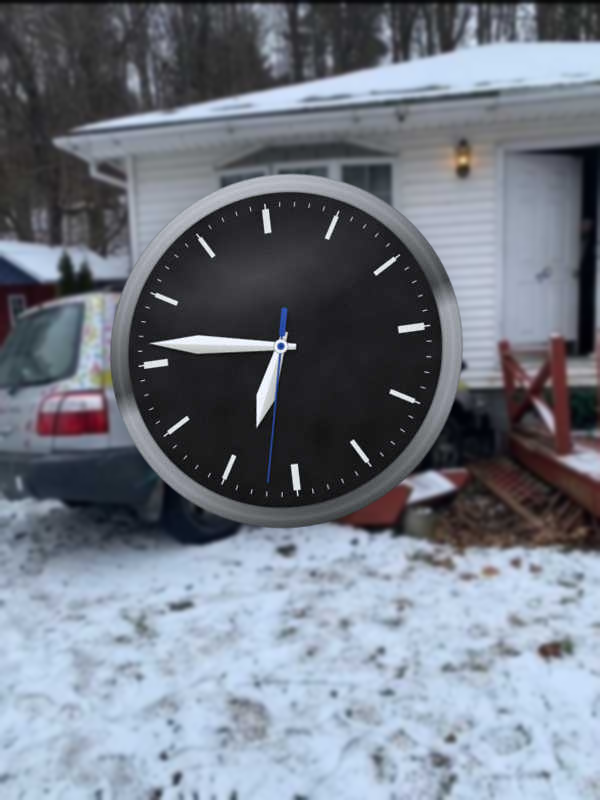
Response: **6:46:32**
